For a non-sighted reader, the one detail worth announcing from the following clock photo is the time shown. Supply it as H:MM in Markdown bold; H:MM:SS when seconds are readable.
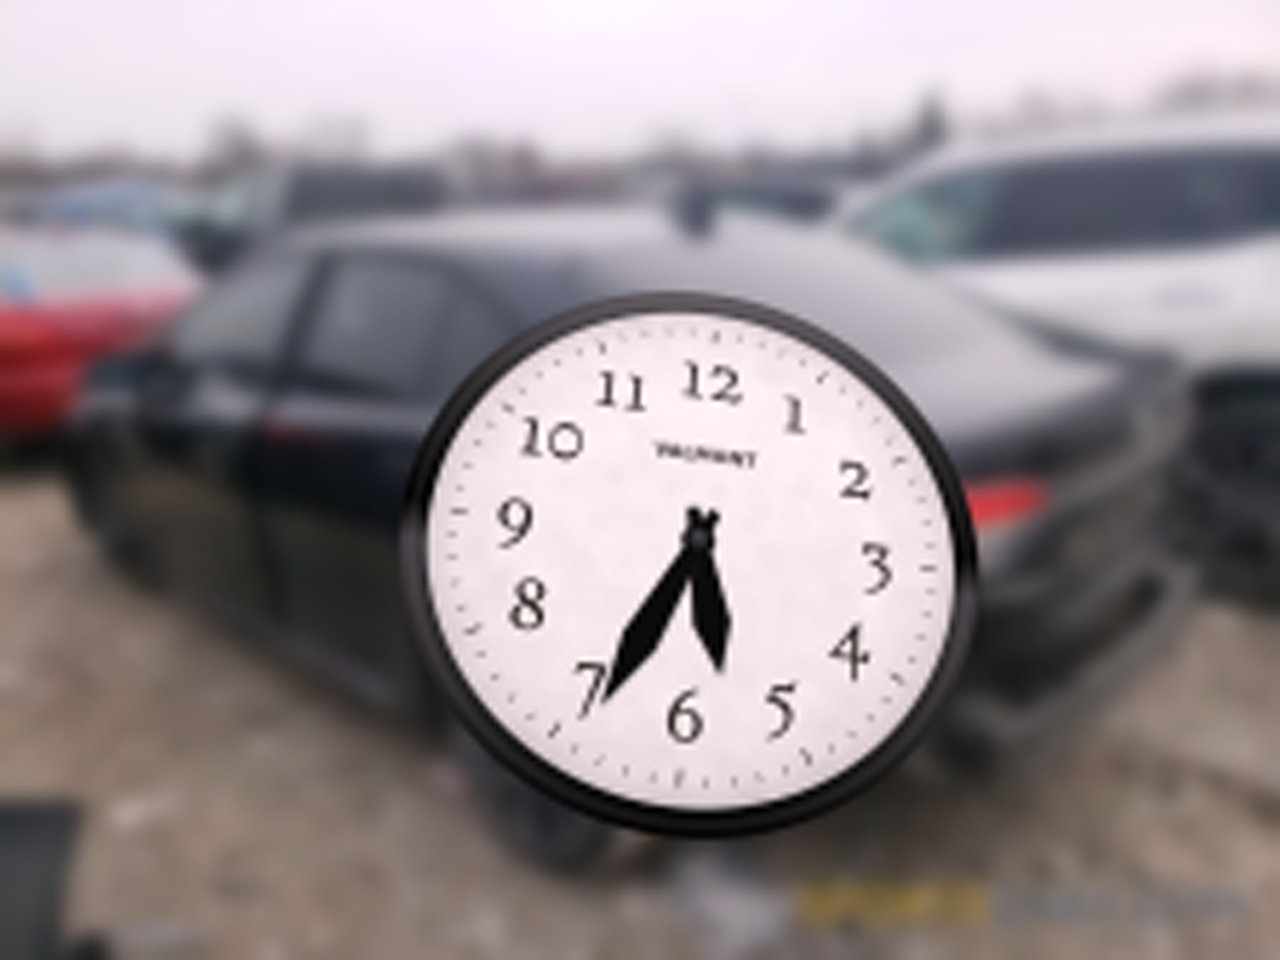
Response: **5:34**
